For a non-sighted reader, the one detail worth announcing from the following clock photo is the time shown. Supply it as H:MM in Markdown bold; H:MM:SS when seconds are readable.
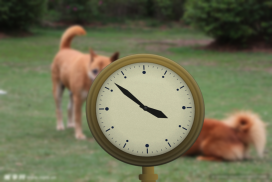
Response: **3:52**
